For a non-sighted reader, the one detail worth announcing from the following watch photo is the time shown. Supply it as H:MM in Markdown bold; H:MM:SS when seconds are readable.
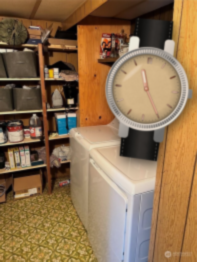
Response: **11:25**
